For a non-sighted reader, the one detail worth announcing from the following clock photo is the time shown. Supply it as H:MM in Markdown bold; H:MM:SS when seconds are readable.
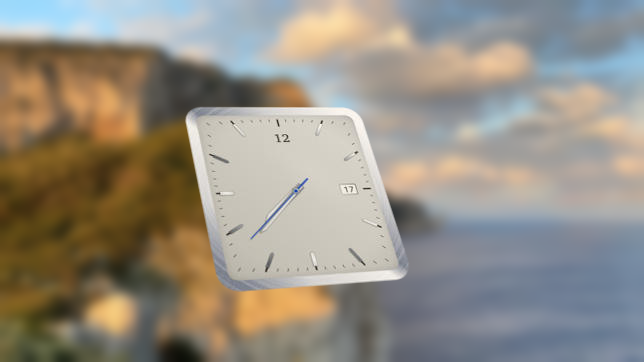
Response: **7:37:38**
